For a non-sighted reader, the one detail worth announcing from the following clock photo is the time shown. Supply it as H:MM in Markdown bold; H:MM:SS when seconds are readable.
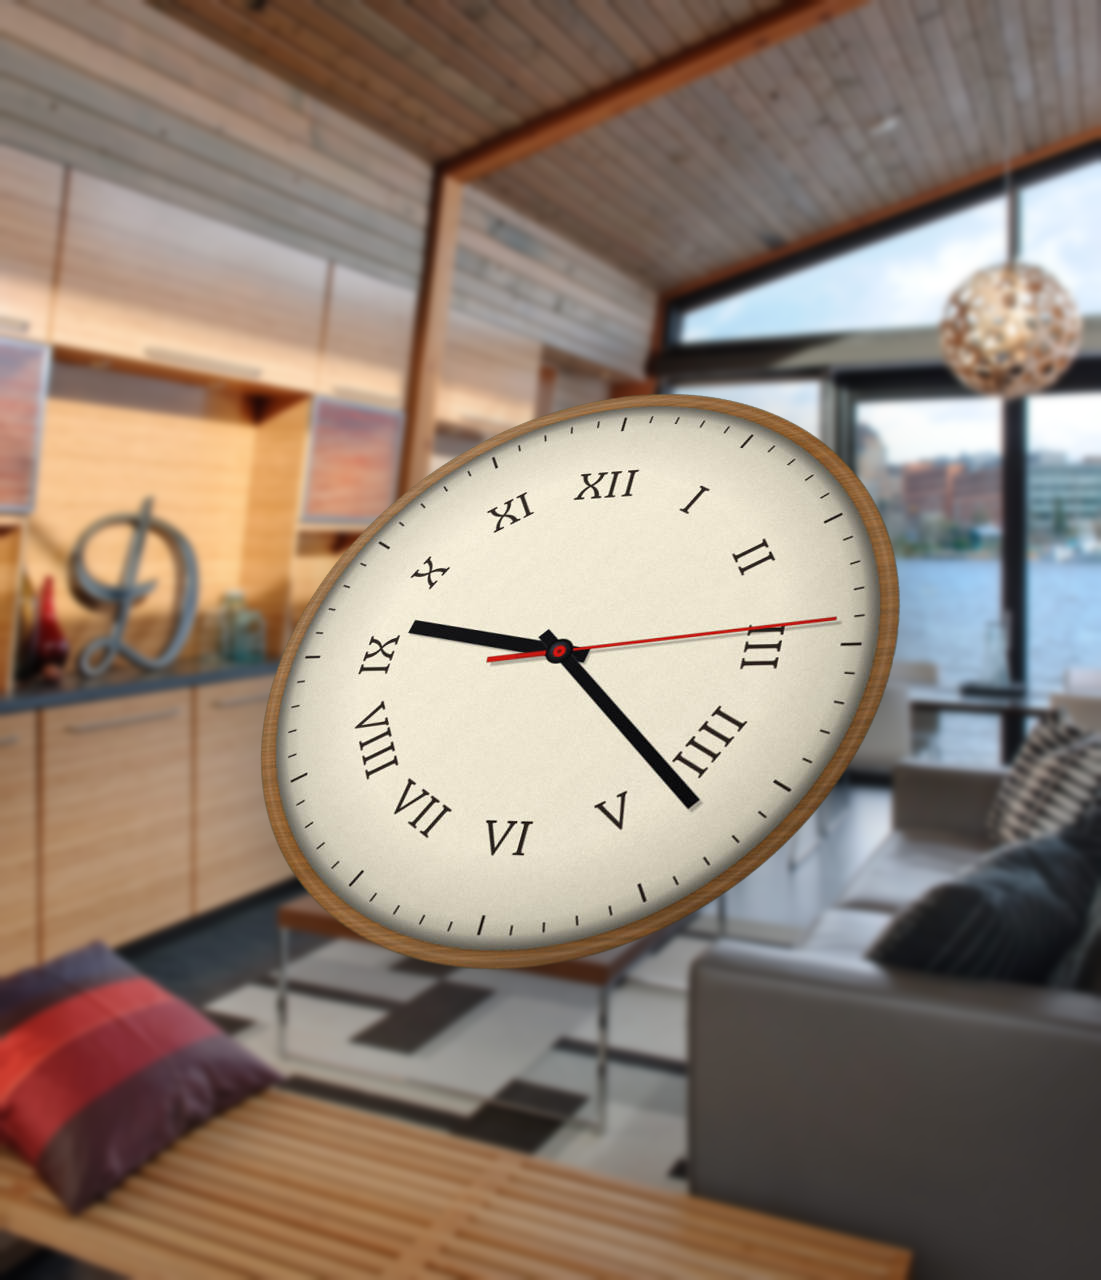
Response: **9:22:14**
